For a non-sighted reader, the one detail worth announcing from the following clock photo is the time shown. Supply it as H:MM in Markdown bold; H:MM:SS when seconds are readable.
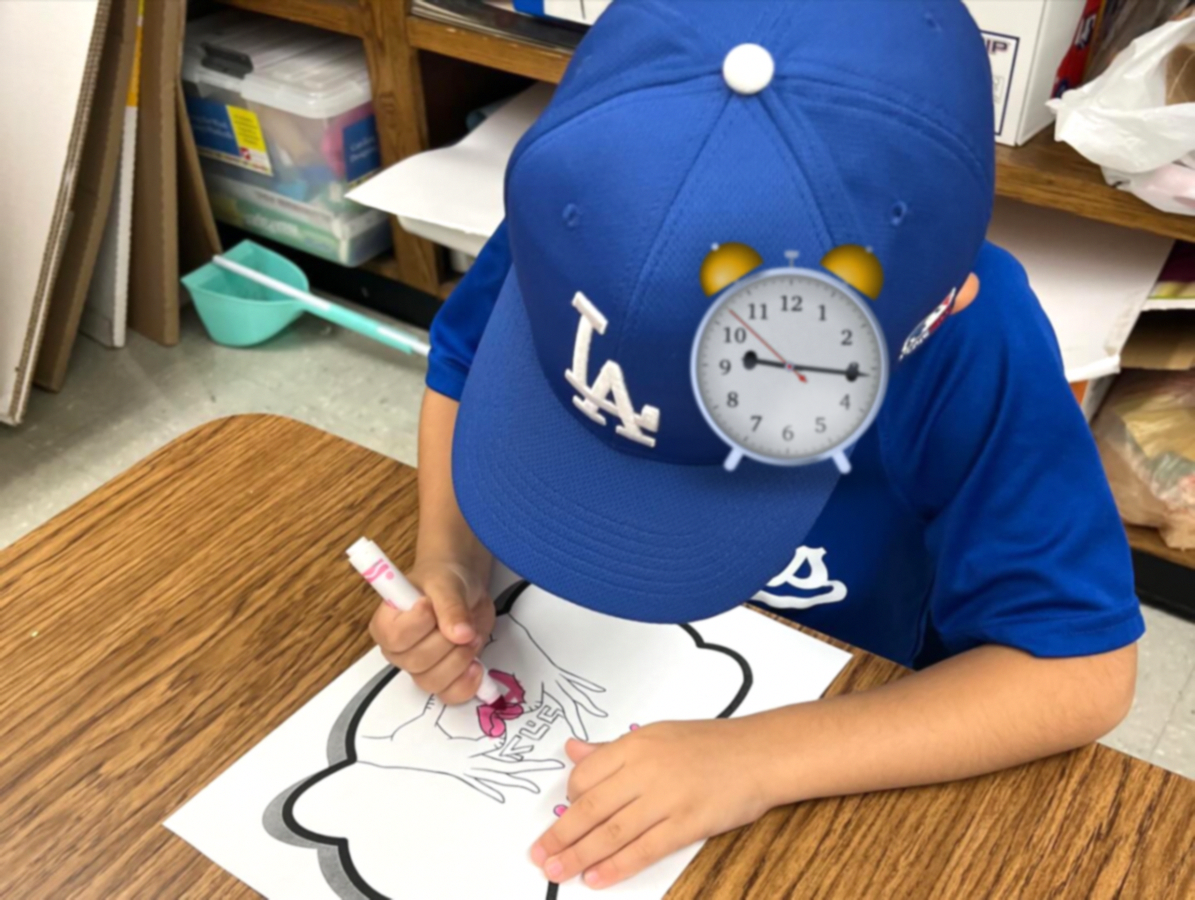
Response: **9:15:52**
